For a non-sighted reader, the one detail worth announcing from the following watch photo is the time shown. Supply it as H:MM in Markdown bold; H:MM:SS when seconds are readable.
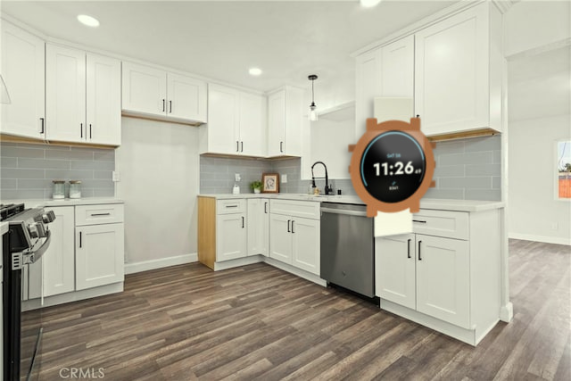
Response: **11:26**
